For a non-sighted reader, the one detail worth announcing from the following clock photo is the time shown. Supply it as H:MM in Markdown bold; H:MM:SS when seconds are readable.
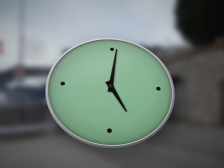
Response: **5:01**
